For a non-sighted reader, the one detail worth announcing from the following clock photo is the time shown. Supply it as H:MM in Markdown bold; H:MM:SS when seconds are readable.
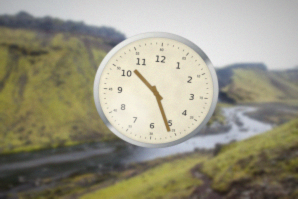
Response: **10:26**
